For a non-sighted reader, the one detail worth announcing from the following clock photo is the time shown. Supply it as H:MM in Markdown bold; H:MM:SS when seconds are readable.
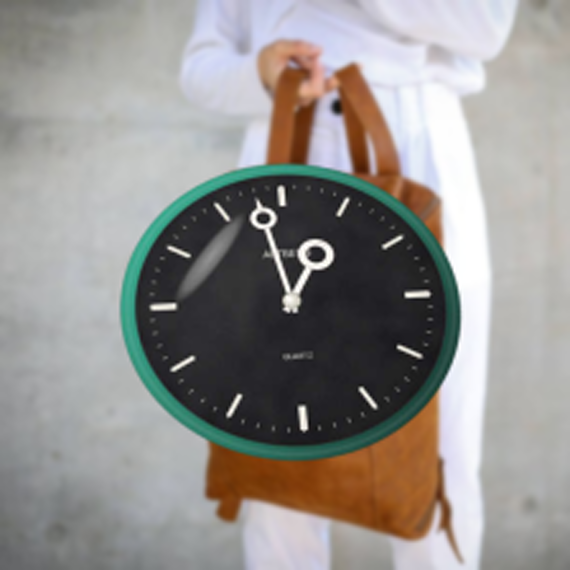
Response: **12:58**
